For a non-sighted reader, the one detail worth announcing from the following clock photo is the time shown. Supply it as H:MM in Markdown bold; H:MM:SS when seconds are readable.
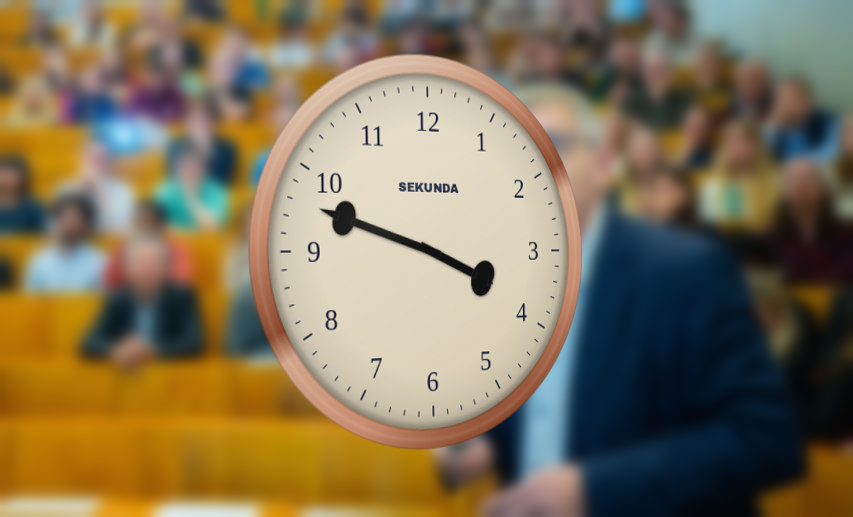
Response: **3:48**
